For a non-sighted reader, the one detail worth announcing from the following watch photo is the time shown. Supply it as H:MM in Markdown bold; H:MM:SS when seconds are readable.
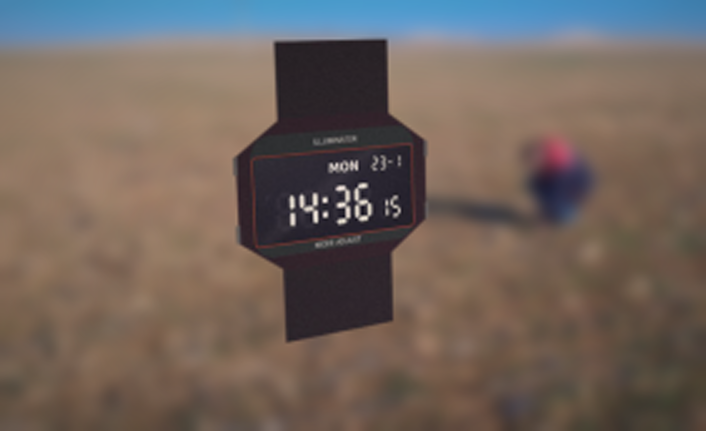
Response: **14:36:15**
